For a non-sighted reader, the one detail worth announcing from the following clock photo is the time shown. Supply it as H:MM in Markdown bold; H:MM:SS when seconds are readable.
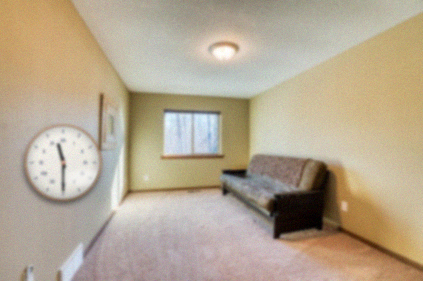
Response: **11:30**
